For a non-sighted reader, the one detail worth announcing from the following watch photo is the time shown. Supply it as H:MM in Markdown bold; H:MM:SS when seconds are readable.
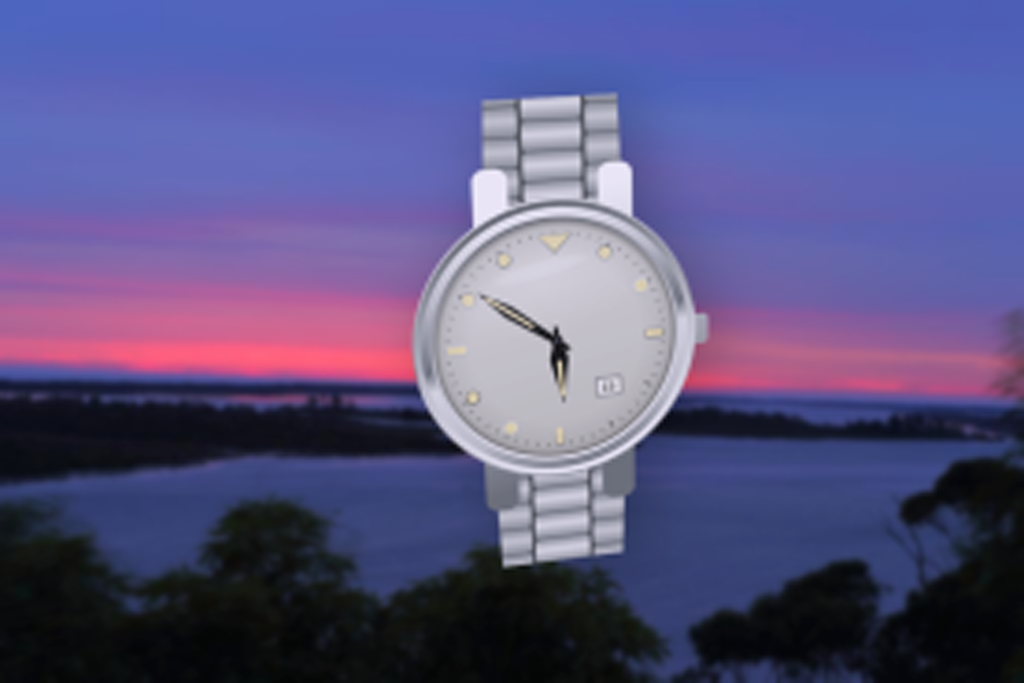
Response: **5:51**
